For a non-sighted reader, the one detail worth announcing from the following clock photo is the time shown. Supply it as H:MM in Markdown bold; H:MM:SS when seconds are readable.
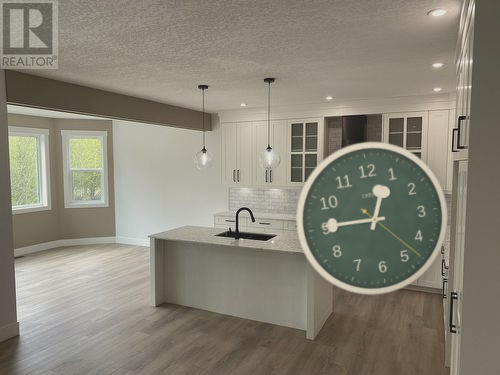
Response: **12:45:23**
